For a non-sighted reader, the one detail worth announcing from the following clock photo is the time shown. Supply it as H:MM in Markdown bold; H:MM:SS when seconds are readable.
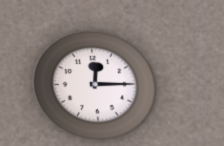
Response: **12:15**
